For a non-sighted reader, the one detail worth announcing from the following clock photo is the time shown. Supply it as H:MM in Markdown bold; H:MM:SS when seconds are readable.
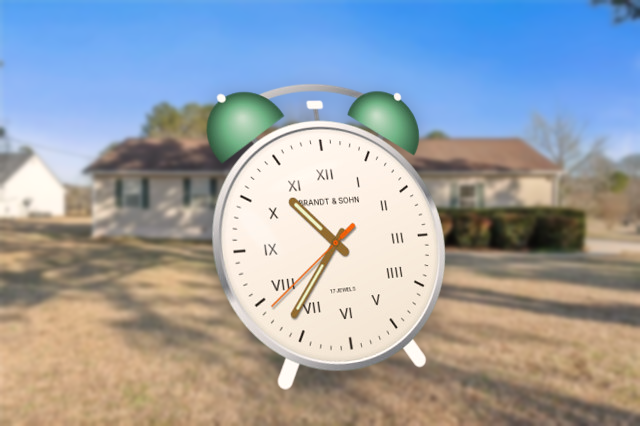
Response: **10:36:39**
